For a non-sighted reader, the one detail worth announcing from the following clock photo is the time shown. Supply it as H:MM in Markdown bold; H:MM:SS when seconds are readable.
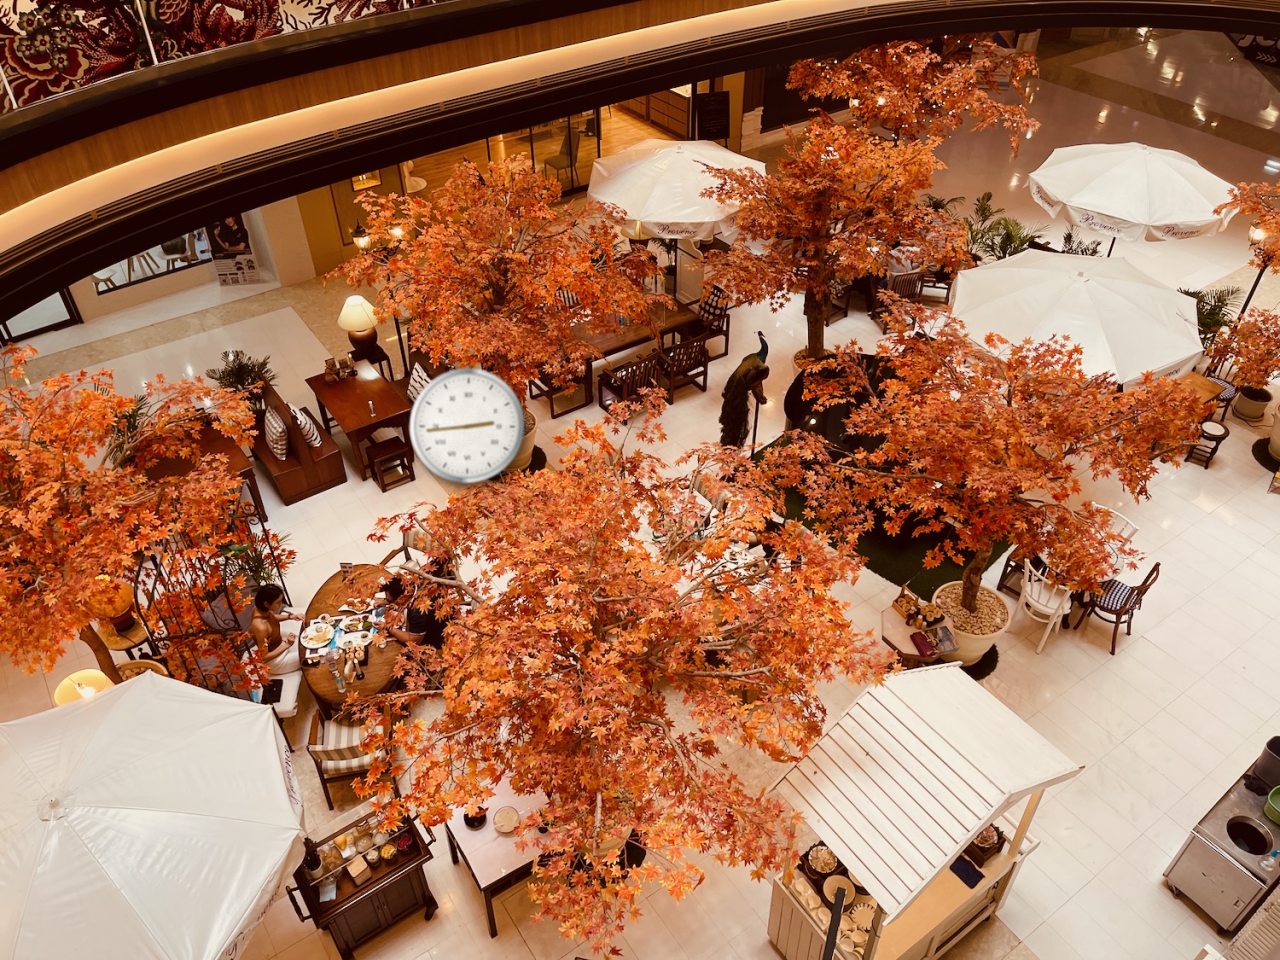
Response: **2:44**
